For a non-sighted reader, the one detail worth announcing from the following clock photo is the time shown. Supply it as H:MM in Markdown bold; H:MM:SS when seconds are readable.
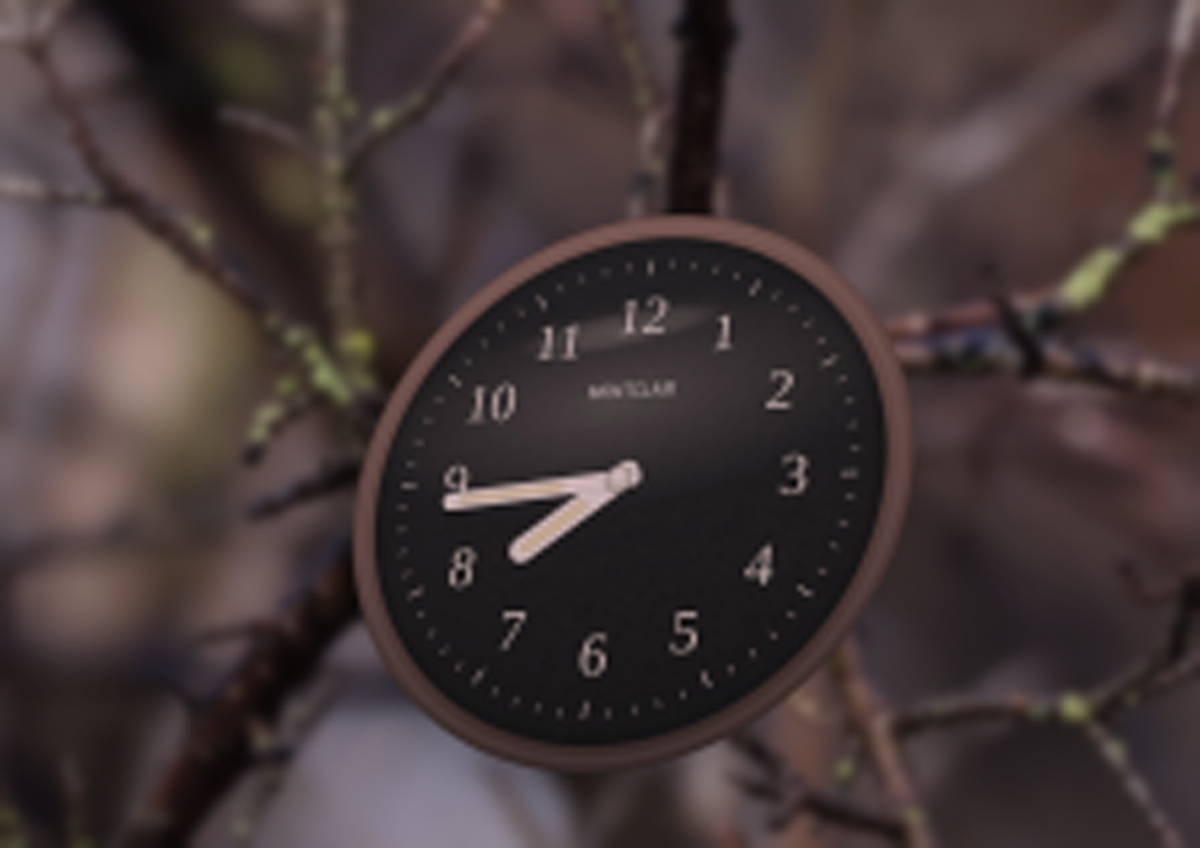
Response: **7:44**
